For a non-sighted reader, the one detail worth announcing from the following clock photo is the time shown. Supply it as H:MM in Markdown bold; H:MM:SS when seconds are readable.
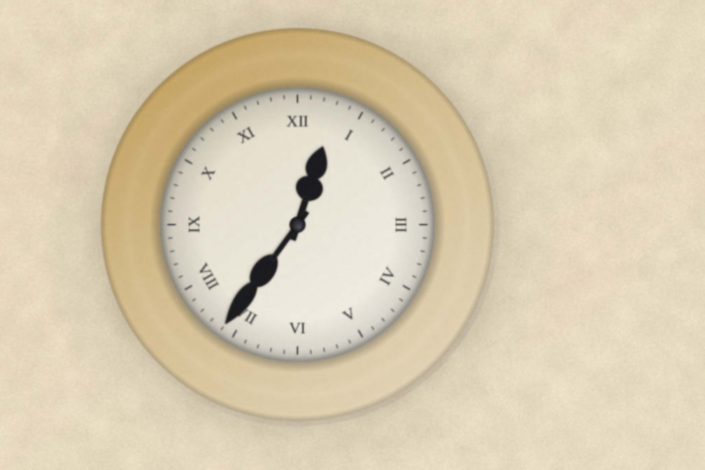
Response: **12:36**
